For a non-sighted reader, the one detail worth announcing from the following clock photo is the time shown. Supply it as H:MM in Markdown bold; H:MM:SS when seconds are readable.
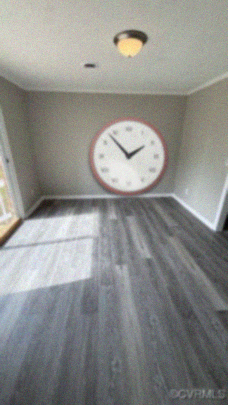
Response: **1:53**
